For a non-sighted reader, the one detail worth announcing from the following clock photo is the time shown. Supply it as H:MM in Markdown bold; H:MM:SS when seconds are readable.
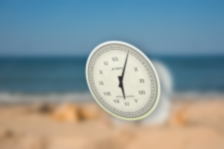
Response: **6:05**
